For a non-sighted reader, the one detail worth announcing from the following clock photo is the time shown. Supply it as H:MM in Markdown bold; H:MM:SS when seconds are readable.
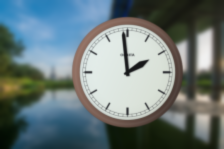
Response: **1:59**
